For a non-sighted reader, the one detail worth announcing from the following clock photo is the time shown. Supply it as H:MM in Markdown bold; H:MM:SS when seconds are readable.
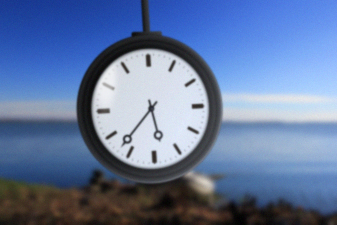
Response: **5:37**
